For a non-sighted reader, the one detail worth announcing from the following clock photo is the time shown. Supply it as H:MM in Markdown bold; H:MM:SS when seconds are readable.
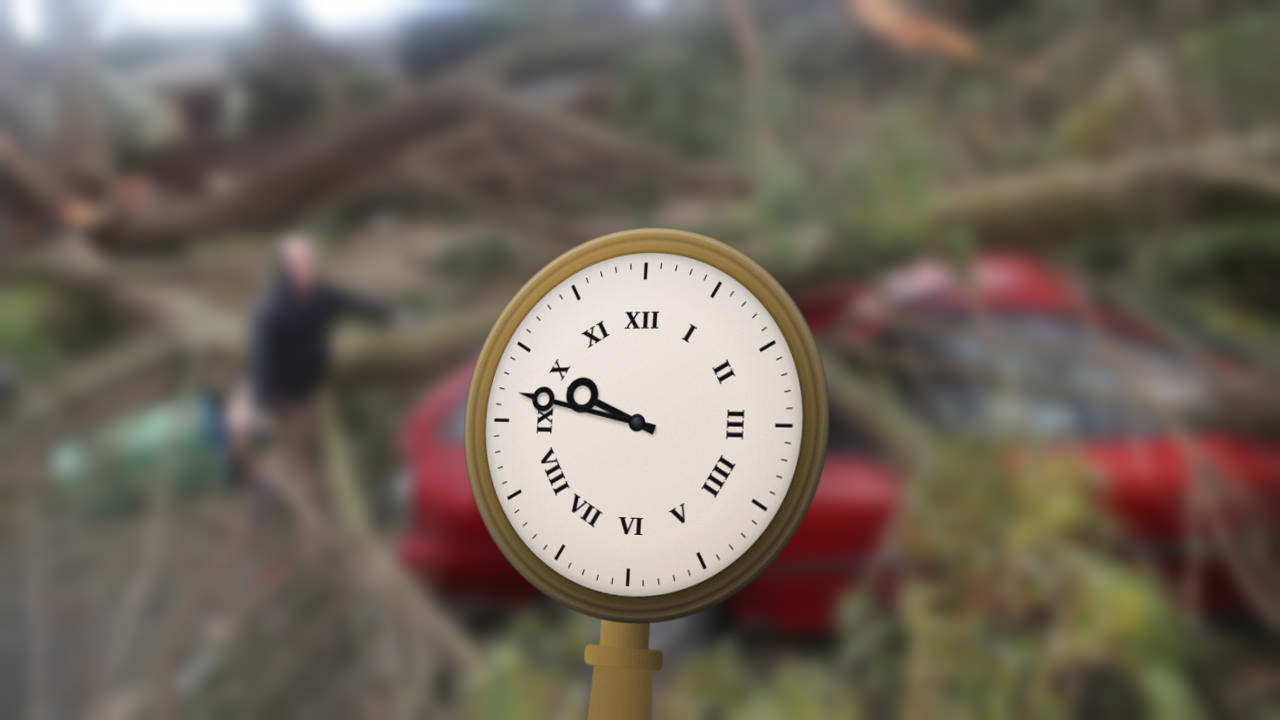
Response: **9:47**
